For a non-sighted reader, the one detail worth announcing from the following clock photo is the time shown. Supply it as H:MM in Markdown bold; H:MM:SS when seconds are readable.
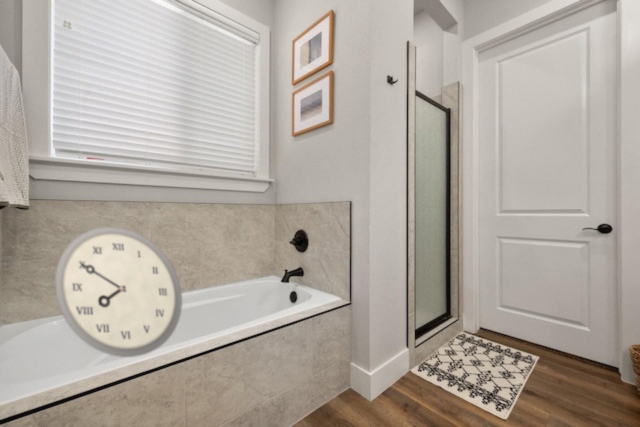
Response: **7:50**
